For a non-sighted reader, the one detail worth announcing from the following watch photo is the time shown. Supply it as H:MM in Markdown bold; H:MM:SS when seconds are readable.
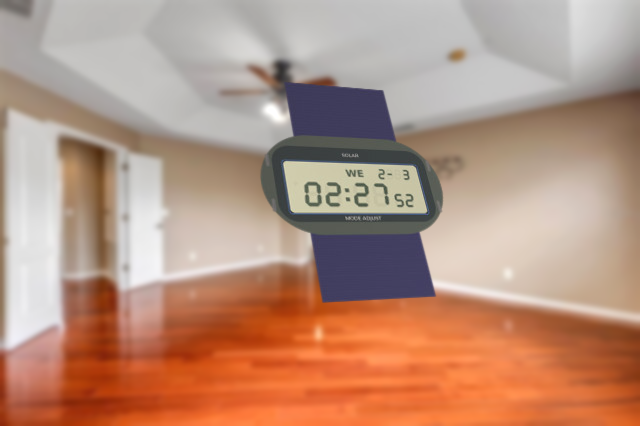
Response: **2:27:52**
